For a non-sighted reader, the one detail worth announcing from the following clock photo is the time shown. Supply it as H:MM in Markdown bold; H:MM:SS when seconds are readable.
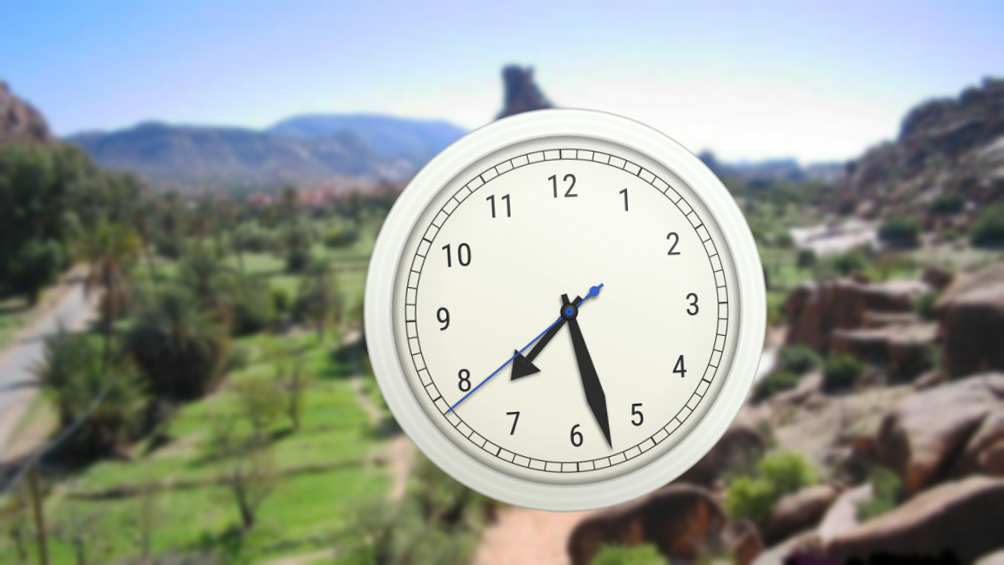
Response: **7:27:39**
